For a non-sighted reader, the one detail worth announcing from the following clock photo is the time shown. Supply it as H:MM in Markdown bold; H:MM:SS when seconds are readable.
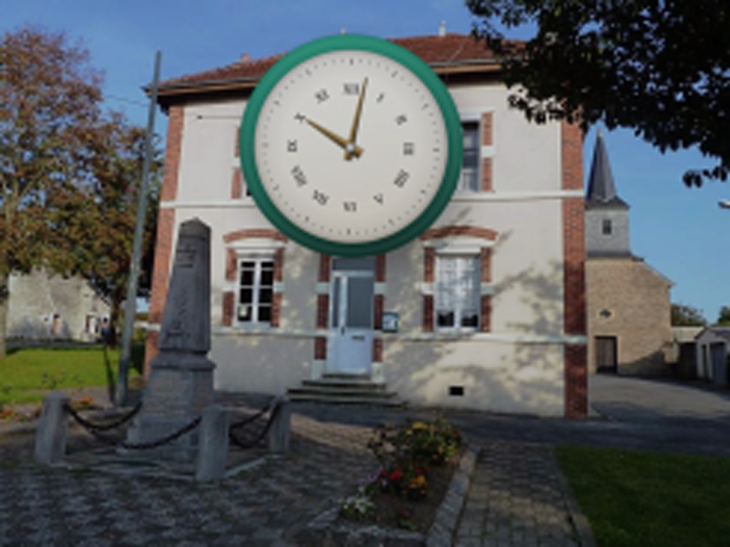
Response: **10:02**
